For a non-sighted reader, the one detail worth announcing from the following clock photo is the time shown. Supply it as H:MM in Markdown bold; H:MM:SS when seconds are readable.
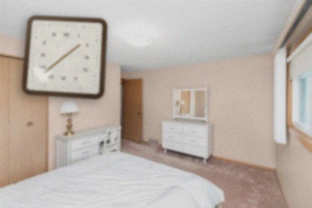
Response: **1:38**
